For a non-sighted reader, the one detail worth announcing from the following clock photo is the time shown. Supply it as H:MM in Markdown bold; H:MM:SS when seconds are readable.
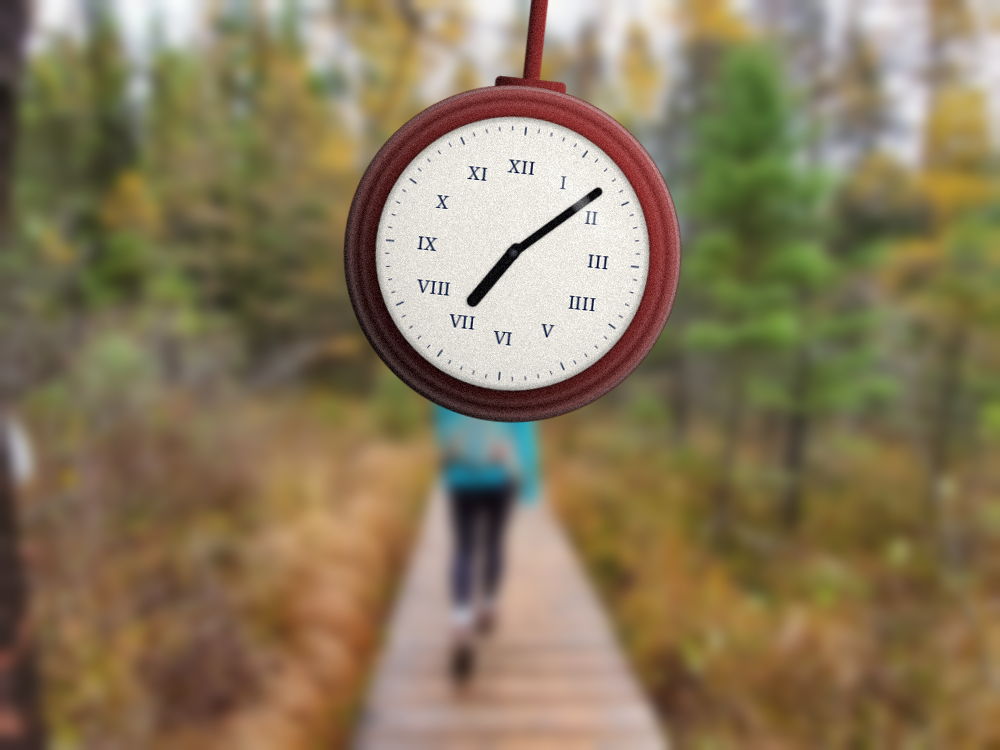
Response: **7:08**
